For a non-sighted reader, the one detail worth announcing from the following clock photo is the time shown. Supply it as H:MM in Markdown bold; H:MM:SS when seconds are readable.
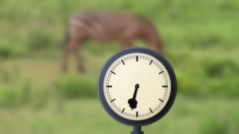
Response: **6:32**
